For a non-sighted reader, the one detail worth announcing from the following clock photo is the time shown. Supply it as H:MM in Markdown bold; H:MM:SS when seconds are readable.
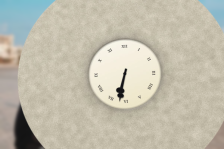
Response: **6:32**
